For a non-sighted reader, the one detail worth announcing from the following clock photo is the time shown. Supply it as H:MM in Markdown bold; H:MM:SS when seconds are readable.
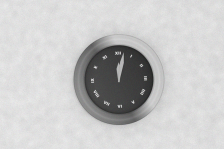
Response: **12:02**
